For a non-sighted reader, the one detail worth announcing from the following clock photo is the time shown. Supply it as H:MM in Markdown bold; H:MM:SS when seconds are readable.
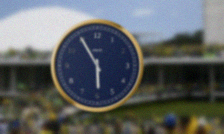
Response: **5:55**
